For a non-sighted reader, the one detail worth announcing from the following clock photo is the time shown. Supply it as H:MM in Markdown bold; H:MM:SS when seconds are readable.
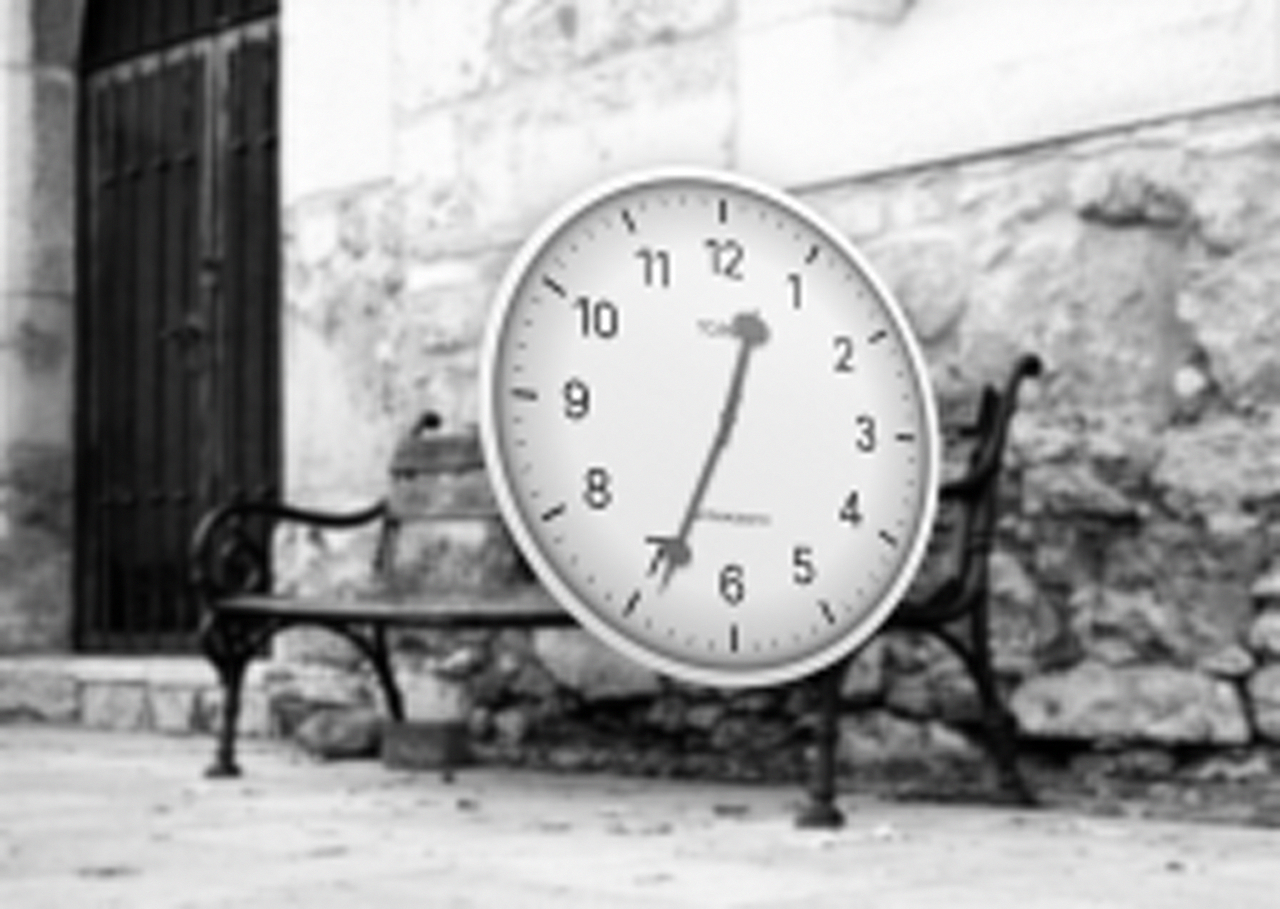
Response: **12:34**
